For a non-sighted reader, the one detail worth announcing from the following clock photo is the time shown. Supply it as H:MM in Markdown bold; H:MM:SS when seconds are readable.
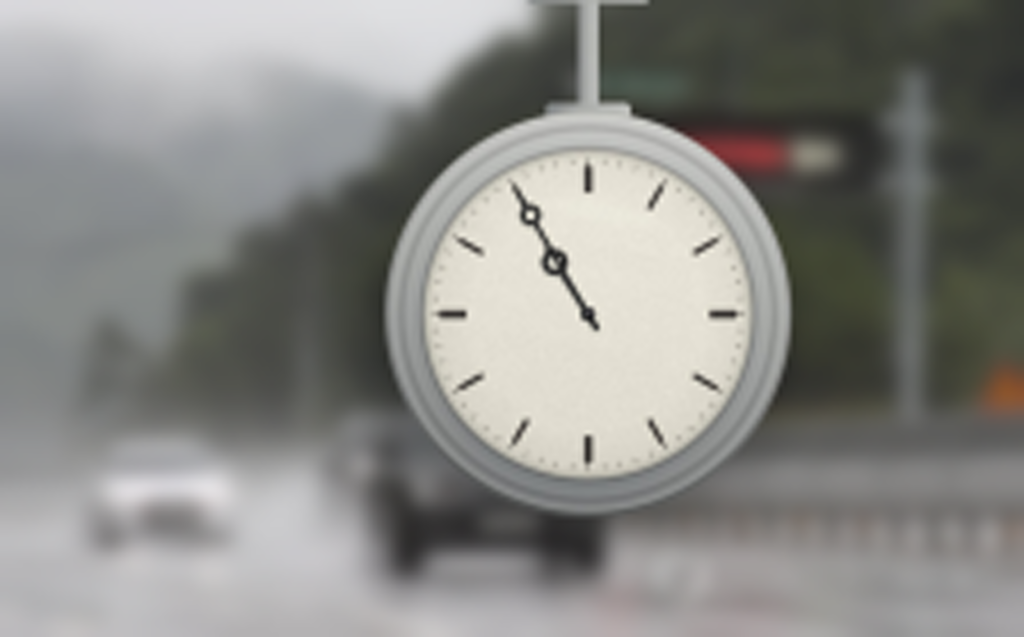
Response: **10:55**
